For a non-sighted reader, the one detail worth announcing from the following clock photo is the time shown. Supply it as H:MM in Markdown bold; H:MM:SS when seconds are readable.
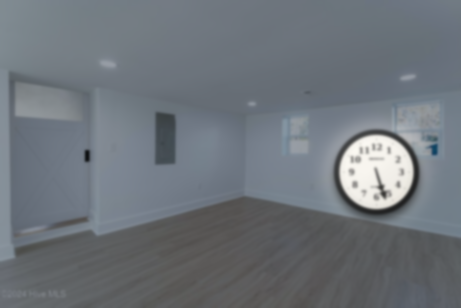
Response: **5:27**
